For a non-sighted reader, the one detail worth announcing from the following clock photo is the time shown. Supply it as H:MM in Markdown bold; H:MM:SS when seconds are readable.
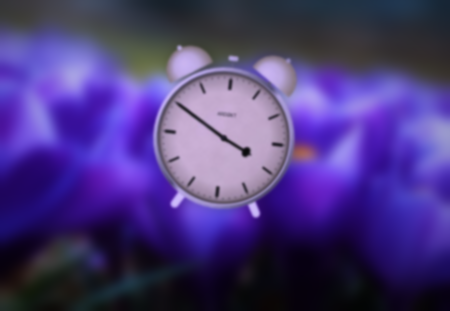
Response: **3:50**
